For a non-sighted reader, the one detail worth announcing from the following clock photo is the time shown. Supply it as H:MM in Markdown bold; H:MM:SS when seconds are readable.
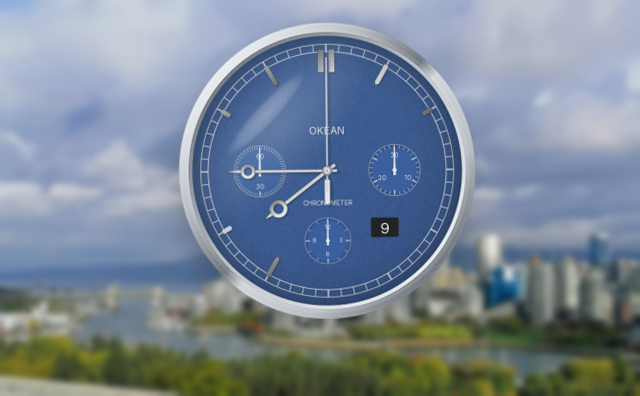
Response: **7:45**
